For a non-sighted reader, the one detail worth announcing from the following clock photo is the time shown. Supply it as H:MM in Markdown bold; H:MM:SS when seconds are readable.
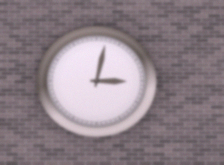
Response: **3:02**
